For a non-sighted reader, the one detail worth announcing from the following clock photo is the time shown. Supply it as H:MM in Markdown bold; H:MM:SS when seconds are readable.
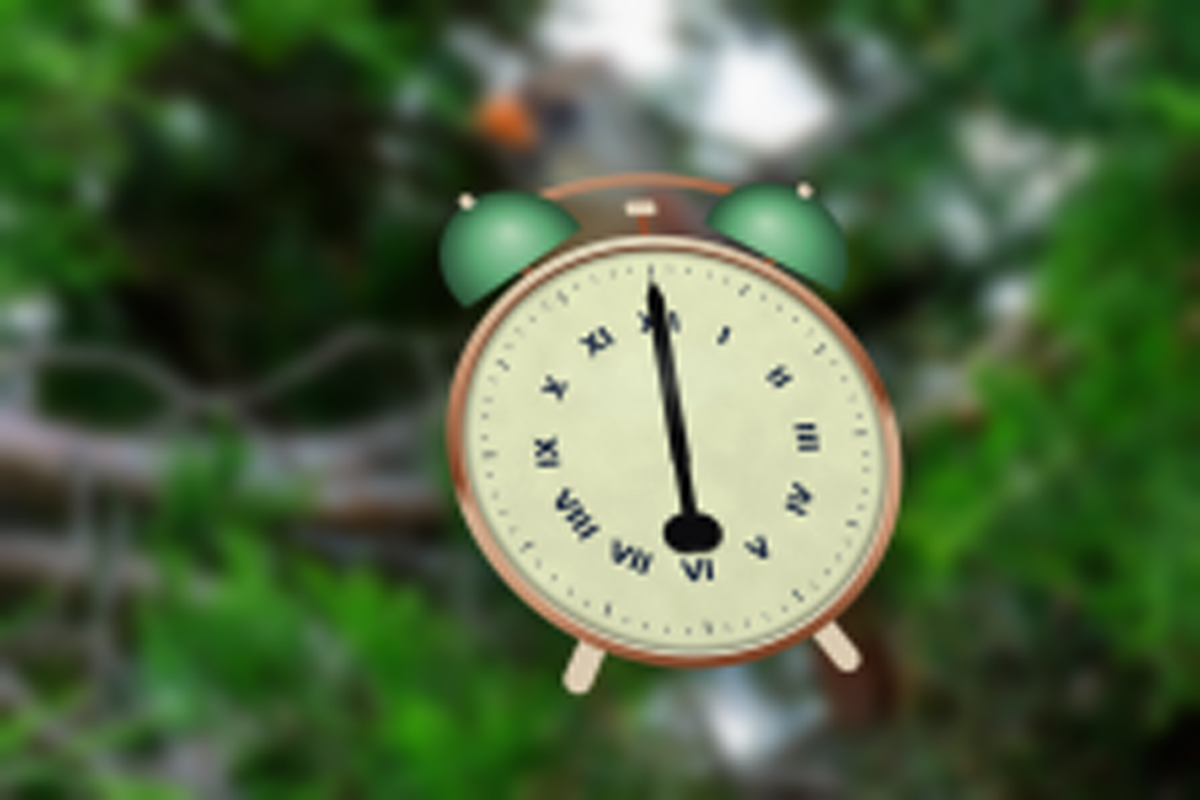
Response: **6:00**
